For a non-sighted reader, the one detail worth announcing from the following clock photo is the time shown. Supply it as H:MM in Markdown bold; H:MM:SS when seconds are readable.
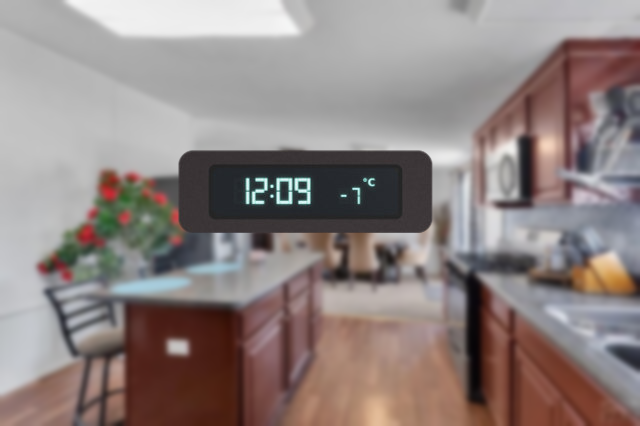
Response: **12:09**
